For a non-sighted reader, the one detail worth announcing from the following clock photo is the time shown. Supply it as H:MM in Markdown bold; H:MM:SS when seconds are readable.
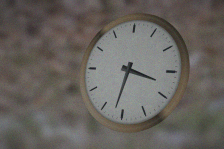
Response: **3:32**
